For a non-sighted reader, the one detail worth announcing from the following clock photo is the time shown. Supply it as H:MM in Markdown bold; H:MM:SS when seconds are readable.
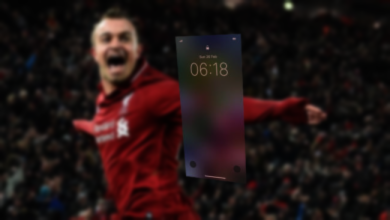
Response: **6:18**
